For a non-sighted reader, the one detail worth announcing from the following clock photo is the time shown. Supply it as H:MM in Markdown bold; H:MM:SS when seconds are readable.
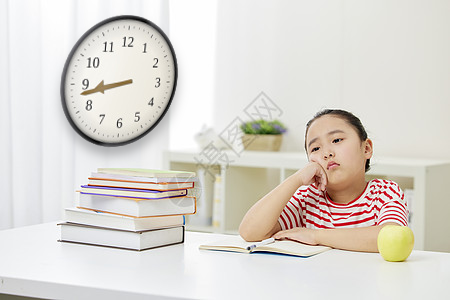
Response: **8:43**
